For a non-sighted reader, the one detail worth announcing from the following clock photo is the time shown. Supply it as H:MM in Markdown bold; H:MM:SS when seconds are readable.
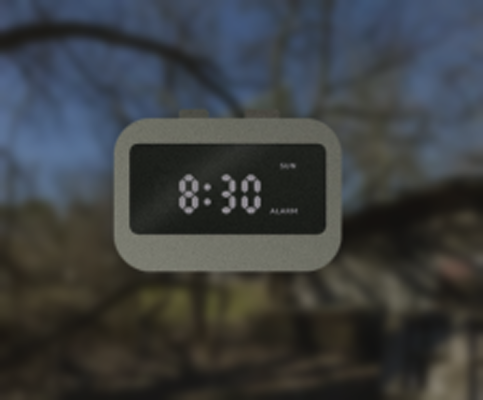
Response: **8:30**
